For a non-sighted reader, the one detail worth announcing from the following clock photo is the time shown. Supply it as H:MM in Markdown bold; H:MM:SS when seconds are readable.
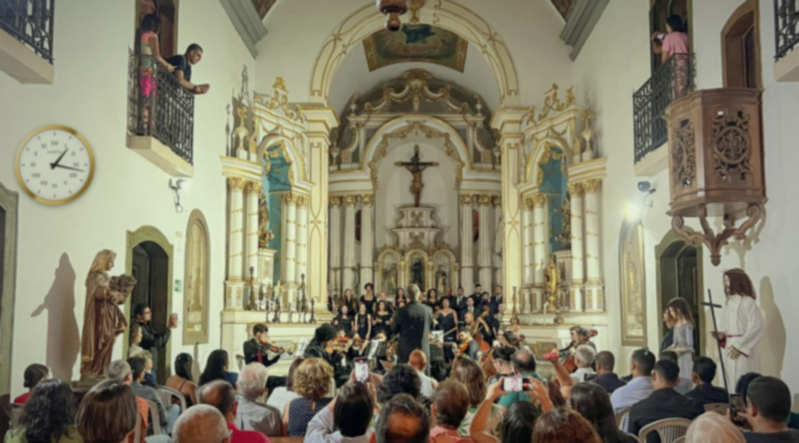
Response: **1:17**
